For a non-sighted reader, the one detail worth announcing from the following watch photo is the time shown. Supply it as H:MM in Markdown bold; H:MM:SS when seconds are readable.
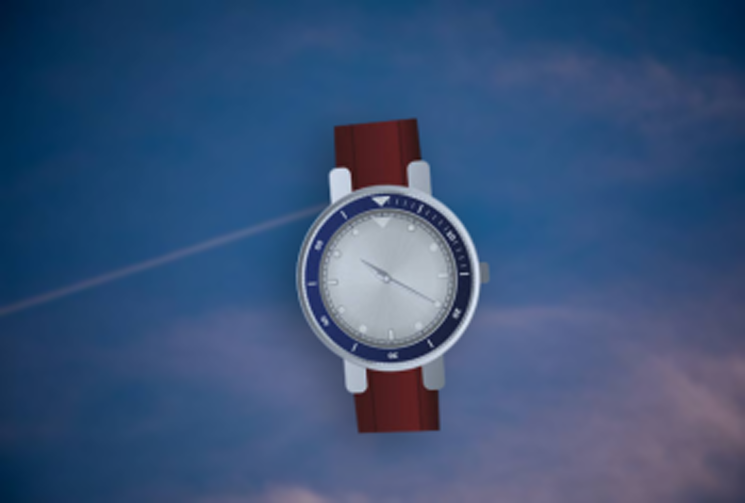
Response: **10:20**
